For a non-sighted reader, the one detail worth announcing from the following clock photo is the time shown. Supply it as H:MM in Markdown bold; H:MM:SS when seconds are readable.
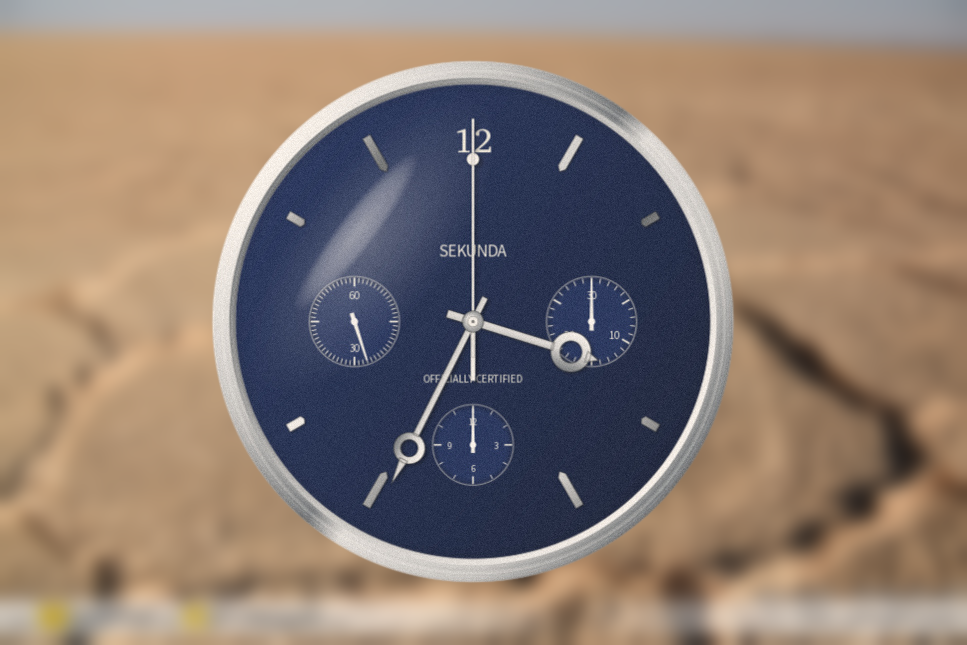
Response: **3:34:27**
